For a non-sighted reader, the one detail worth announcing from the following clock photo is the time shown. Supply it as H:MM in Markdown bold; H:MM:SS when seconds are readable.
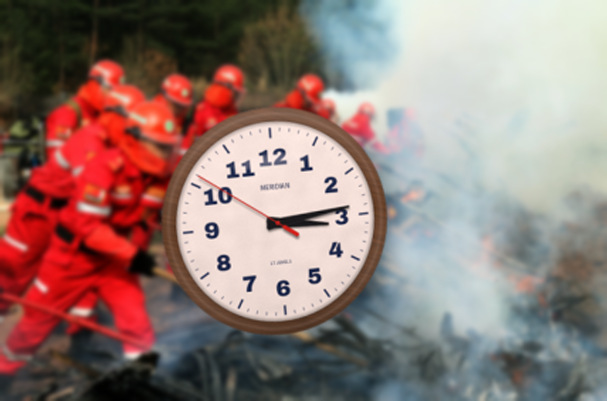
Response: **3:13:51**
